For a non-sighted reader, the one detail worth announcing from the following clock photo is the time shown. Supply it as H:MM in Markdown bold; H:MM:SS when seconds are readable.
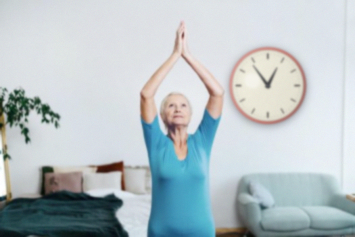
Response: **12:54**
